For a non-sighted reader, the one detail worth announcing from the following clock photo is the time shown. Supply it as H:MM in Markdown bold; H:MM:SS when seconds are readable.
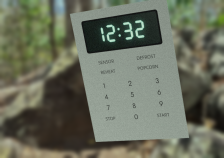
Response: **12:32**
